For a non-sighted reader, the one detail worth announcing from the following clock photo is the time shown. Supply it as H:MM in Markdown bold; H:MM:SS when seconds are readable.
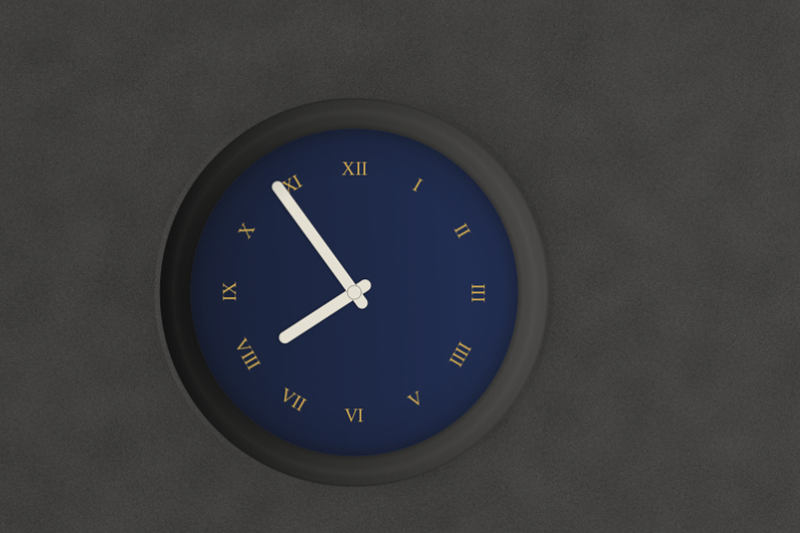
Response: **7:54**
